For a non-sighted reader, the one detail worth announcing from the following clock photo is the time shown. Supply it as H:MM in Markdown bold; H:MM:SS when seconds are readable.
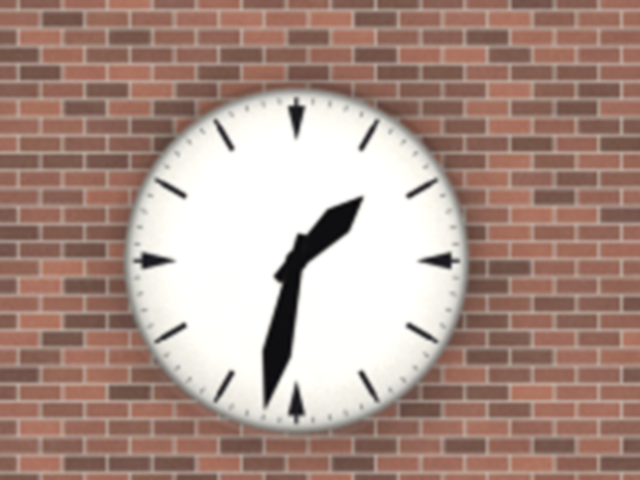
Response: **1:32**
